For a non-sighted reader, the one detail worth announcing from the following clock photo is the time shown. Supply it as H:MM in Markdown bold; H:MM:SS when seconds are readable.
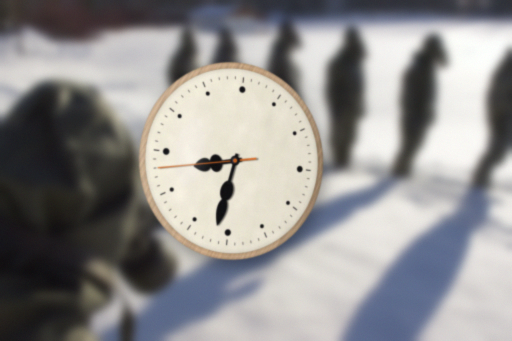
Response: **8:31:43**
